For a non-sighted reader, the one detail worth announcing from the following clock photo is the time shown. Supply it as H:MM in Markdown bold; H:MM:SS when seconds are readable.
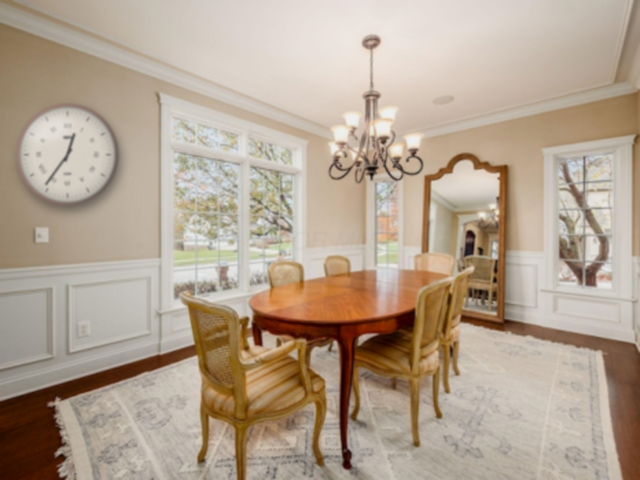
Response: **12:36**
